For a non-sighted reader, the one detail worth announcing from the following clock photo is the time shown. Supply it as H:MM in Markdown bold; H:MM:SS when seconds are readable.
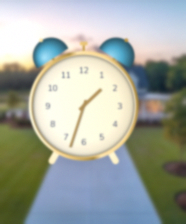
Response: **1:33**
